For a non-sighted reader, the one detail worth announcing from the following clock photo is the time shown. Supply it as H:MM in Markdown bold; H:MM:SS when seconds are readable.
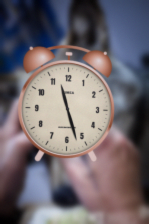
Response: **11:27**
